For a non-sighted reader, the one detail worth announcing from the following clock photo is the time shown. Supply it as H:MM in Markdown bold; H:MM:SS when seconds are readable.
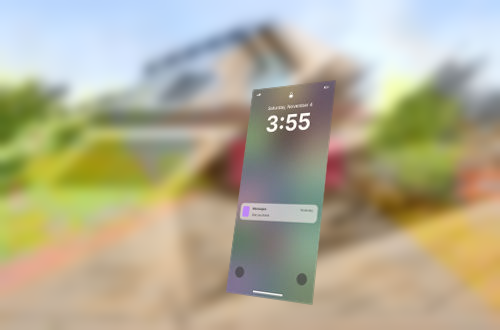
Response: **3:55**
